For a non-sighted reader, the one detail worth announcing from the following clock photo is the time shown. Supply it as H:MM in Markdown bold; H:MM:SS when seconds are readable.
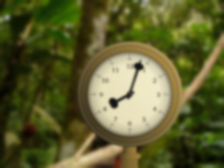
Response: **8:03**
